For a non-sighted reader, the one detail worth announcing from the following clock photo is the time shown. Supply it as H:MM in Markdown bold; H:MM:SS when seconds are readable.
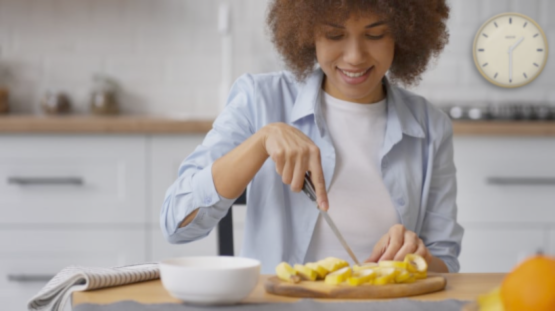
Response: **1:30**
